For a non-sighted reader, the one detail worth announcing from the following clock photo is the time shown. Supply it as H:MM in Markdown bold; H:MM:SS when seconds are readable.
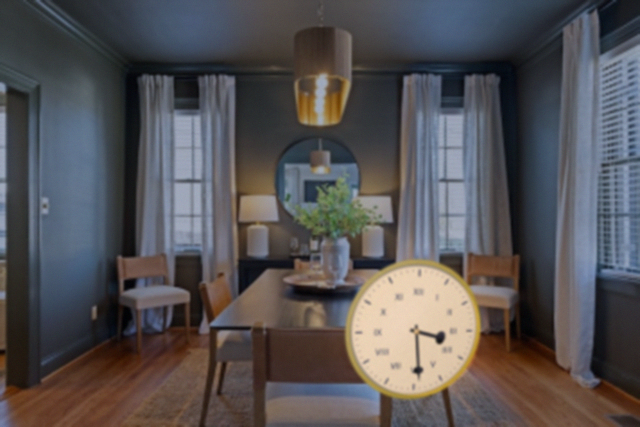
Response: **3:29**
